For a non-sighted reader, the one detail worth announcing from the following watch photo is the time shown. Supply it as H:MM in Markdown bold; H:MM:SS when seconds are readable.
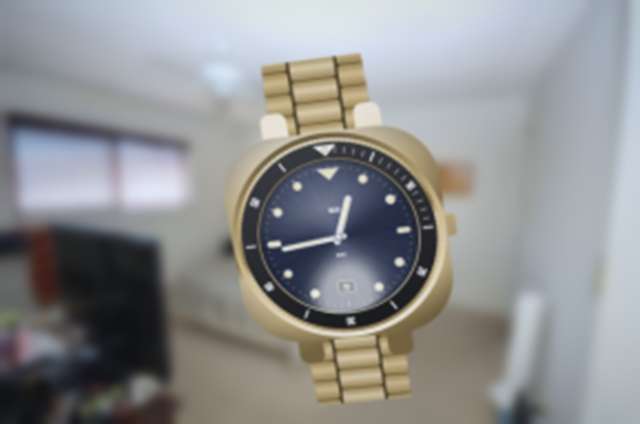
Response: **12:44**
